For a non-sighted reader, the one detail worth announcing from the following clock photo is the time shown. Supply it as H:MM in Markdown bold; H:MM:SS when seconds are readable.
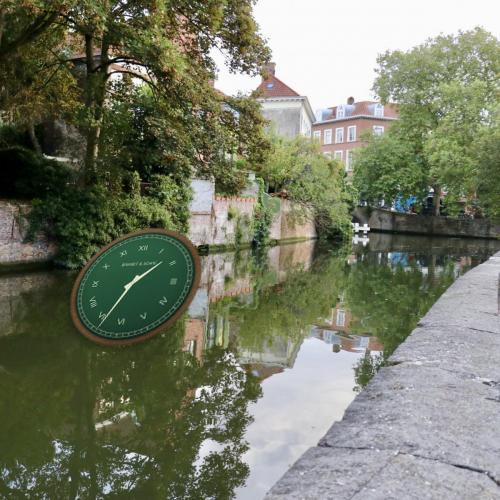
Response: **1:34**
